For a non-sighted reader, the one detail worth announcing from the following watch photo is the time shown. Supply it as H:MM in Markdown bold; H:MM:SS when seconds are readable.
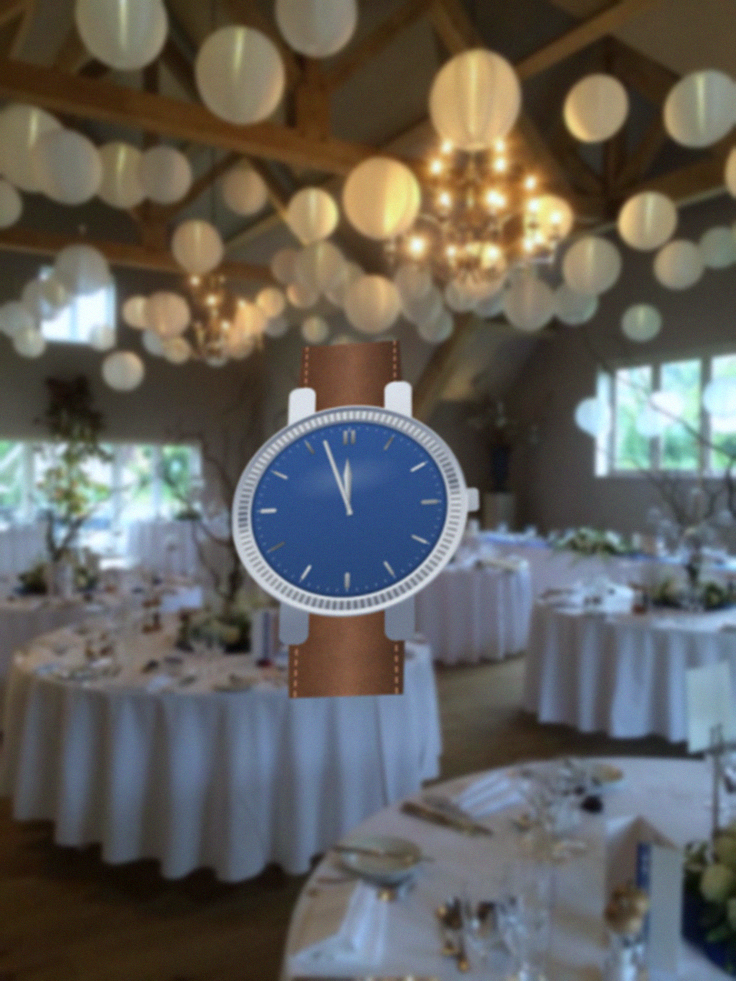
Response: **11:57**
